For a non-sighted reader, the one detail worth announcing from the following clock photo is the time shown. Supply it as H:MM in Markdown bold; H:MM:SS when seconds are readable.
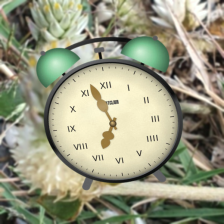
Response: **6:57**
